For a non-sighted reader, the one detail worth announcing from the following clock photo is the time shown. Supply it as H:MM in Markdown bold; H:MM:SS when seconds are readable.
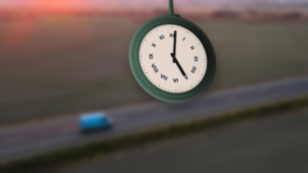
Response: **5:01**
